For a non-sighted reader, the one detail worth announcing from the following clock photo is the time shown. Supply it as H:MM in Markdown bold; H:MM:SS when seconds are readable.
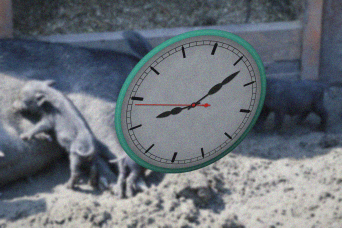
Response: **8:06:44**
